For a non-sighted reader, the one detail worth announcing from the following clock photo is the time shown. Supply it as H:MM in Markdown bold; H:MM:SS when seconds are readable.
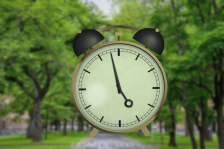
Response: **4:58**
